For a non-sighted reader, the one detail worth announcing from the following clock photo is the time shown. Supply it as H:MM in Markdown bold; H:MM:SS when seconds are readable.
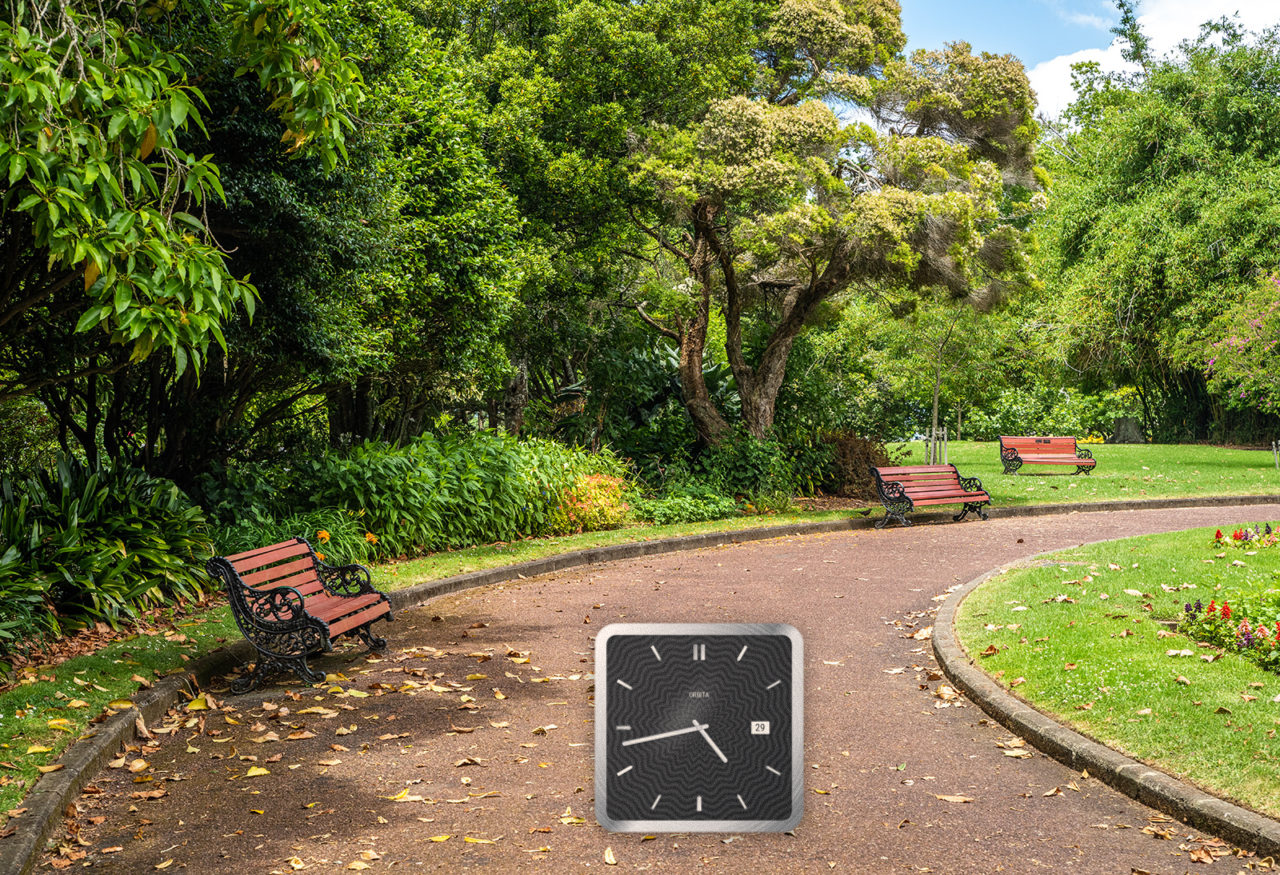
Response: **4:43**
